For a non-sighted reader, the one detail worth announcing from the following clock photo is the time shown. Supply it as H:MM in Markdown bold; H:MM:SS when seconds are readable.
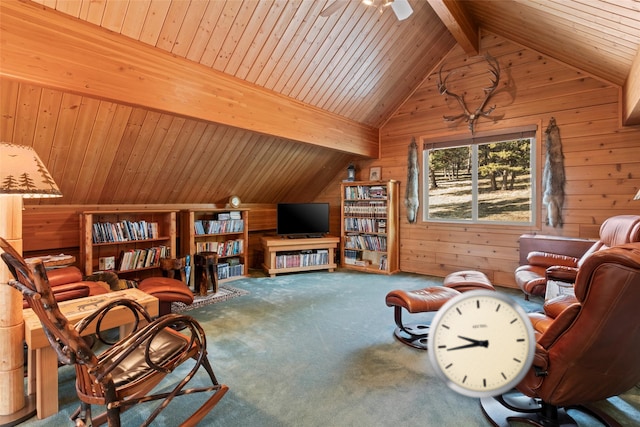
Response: **9:44**
